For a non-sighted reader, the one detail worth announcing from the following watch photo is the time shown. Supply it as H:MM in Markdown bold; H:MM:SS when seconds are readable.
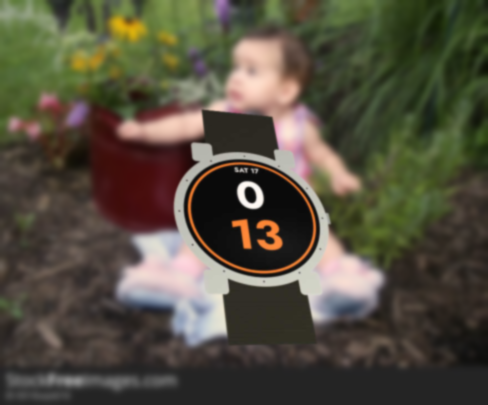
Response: **0:13**
